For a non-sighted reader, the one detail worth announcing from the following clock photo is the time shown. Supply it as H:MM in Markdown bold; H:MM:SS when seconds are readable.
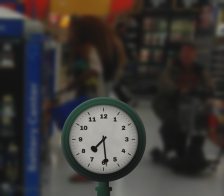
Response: **7:29**
